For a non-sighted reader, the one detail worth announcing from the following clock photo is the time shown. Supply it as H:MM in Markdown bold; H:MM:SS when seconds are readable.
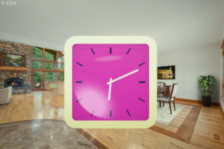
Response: **6:11**
